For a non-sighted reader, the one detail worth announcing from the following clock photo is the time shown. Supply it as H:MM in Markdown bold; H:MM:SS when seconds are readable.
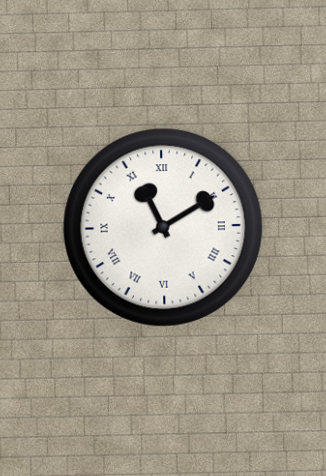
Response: **11:10**
